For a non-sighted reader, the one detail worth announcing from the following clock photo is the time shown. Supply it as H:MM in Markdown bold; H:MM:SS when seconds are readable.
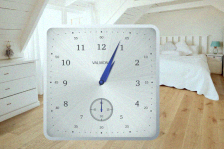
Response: **1:04**
